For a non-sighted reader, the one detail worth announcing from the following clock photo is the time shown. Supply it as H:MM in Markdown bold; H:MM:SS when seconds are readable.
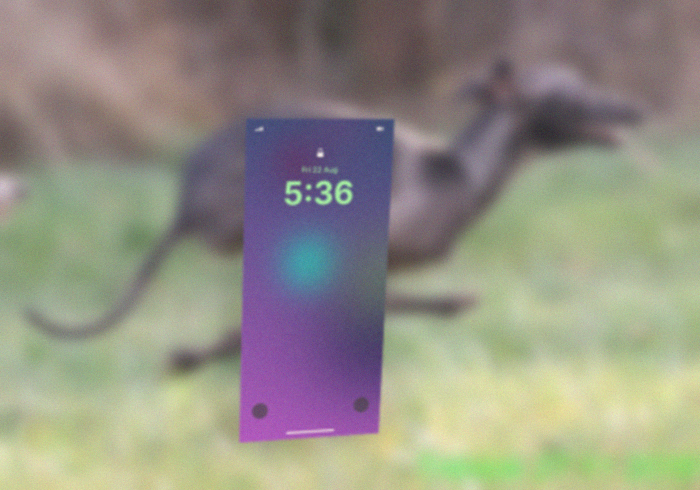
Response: **5:36**
